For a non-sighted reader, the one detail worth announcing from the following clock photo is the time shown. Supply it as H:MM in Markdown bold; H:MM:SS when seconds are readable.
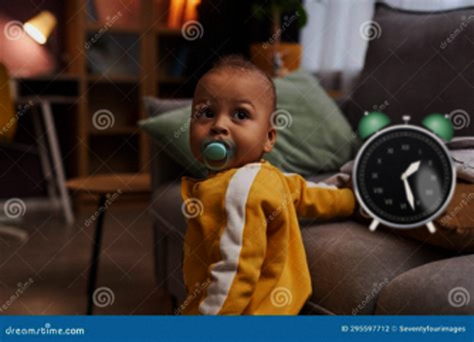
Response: **1:27**
